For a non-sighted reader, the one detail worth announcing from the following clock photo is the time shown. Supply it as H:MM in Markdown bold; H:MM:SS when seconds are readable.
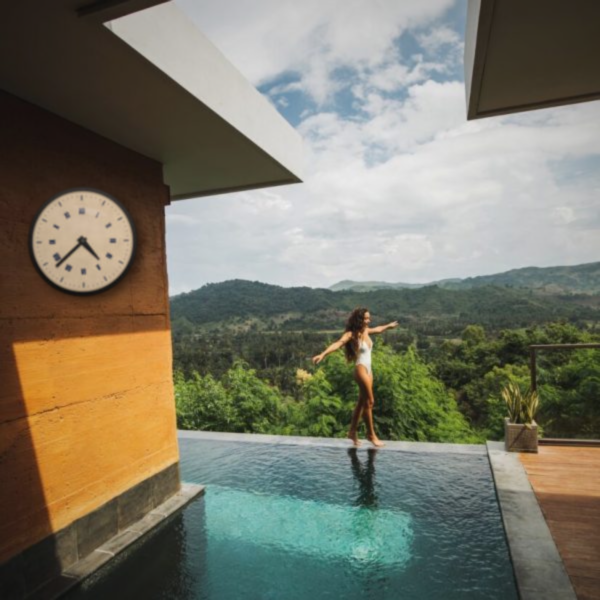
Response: **4:38**
